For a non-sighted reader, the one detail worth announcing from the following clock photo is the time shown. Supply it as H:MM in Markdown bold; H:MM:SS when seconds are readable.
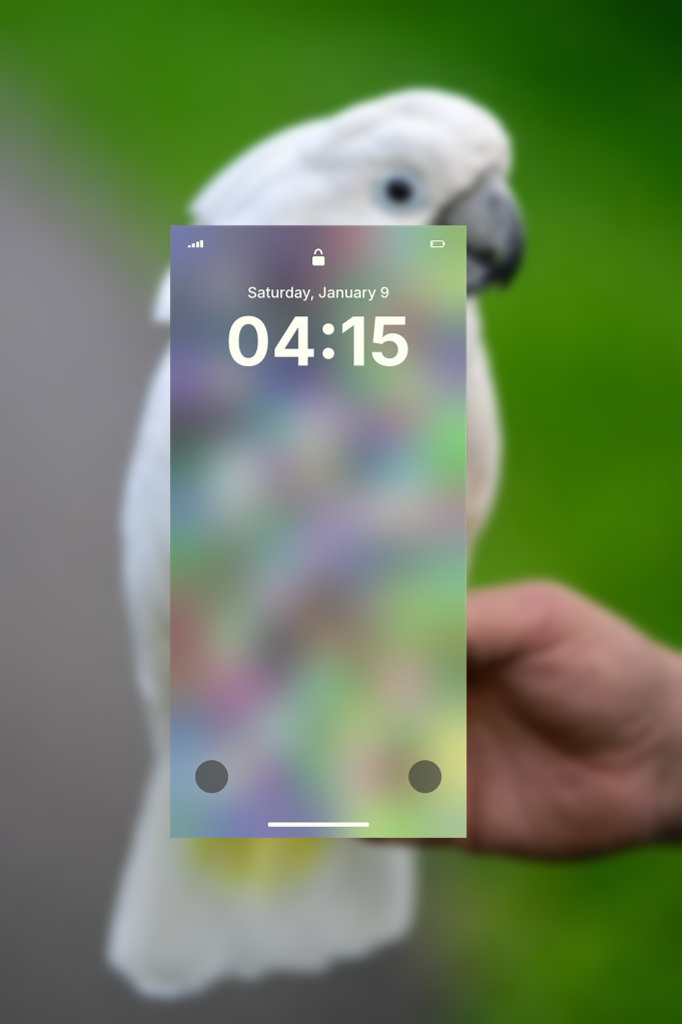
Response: **4:15**
